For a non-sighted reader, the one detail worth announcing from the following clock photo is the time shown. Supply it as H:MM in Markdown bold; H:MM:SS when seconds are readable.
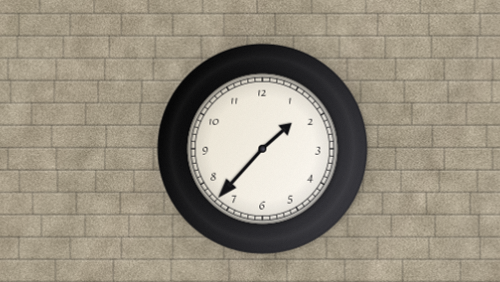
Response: **1:37**
